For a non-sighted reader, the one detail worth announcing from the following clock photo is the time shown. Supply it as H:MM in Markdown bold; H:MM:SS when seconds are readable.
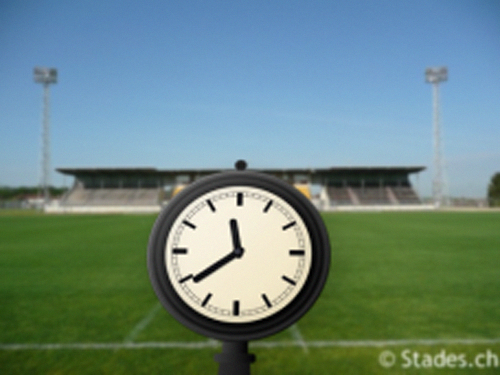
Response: **11:39**
